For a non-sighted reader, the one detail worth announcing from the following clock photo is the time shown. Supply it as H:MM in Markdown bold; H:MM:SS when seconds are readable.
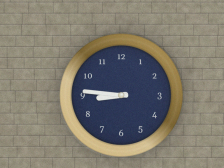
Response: **8:46**
